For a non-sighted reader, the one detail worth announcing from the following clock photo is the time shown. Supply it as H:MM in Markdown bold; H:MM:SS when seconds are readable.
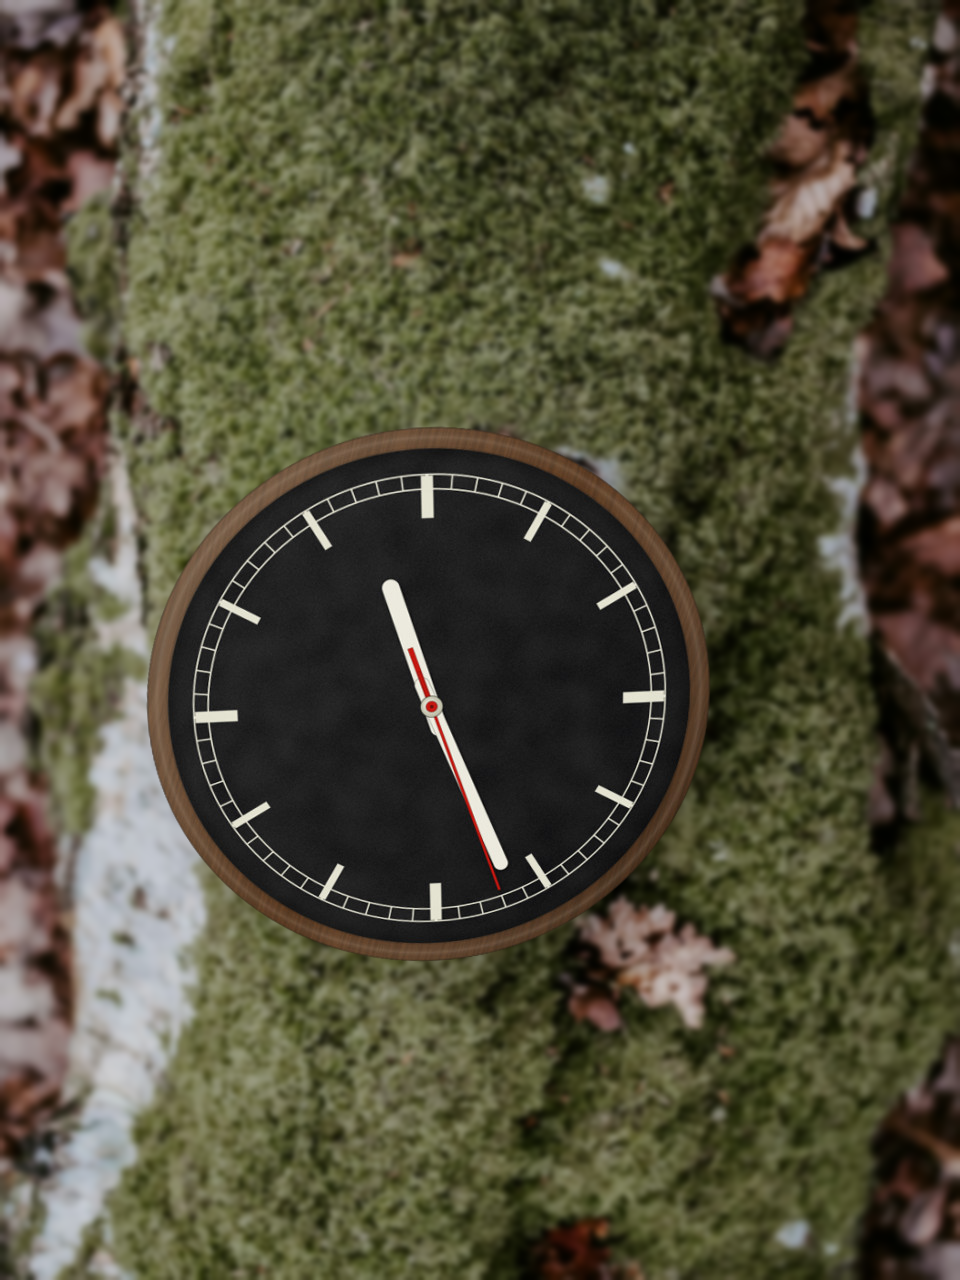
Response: **11:26:27**
